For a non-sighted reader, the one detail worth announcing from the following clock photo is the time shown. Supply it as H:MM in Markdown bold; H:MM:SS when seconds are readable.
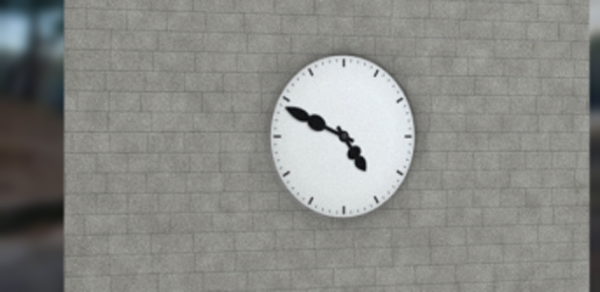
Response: **4:49**
